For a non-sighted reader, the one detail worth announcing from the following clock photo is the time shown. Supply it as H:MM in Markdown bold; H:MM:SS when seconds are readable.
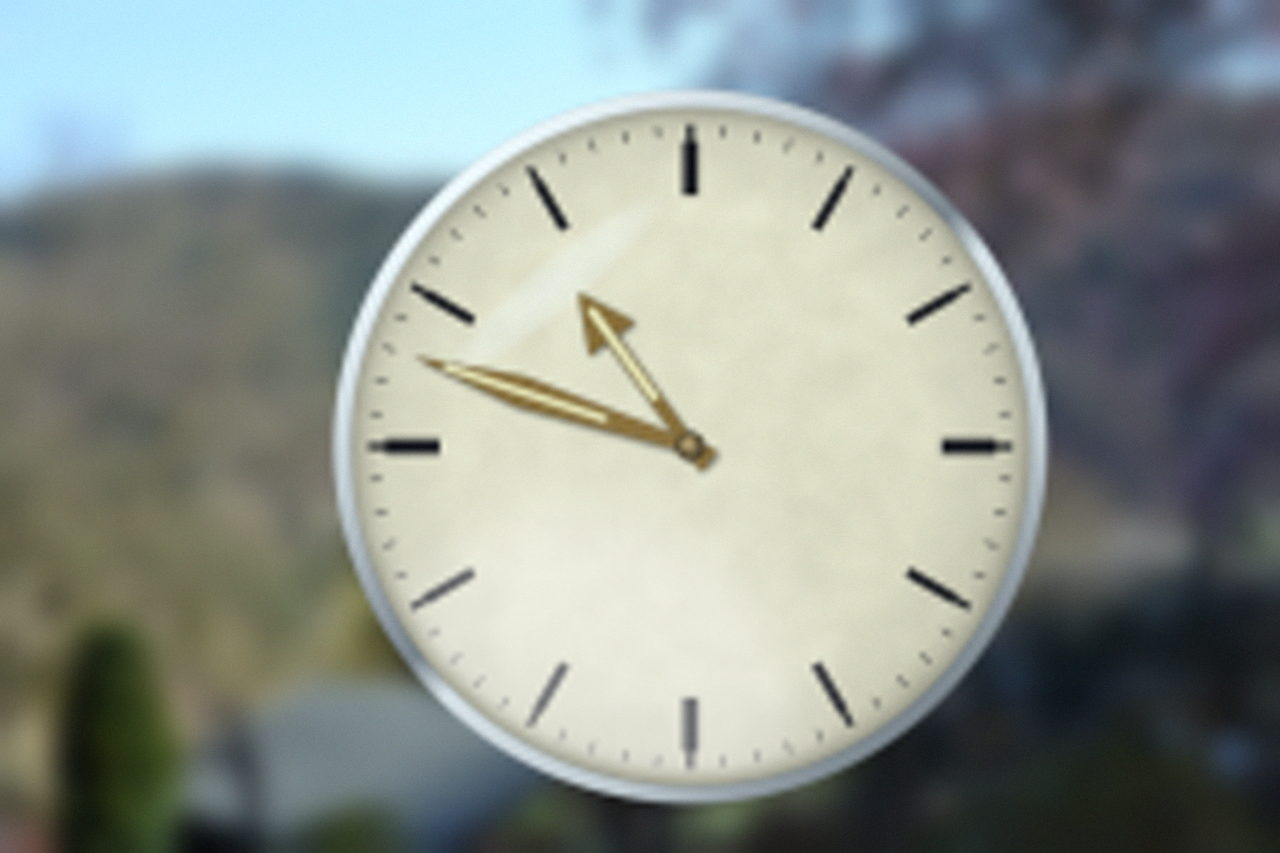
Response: **10:48**
